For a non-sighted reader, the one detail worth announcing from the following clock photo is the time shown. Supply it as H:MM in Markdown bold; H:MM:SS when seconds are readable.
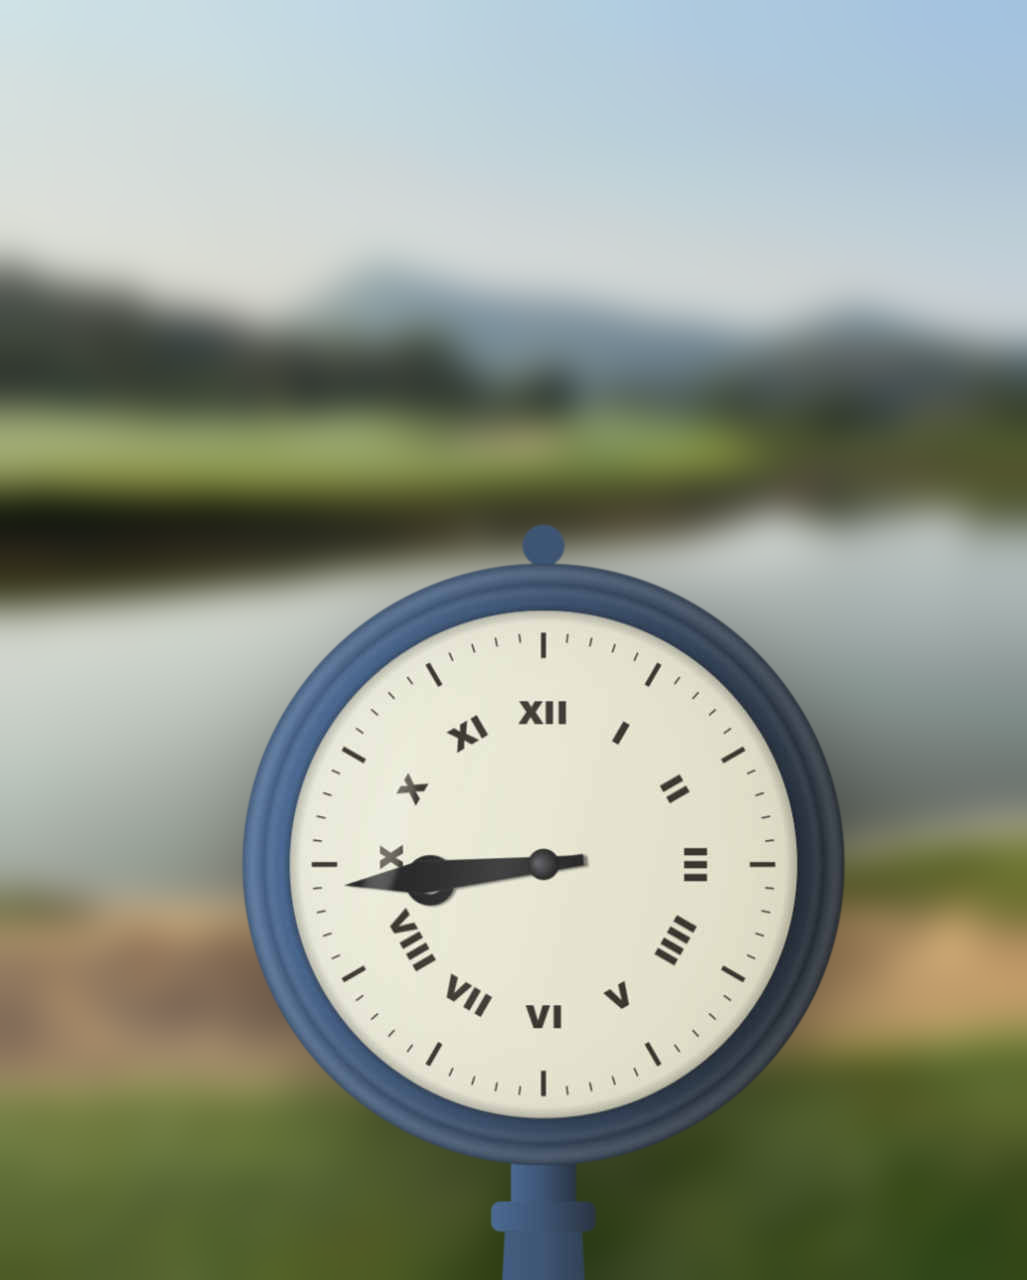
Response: **8:44**
